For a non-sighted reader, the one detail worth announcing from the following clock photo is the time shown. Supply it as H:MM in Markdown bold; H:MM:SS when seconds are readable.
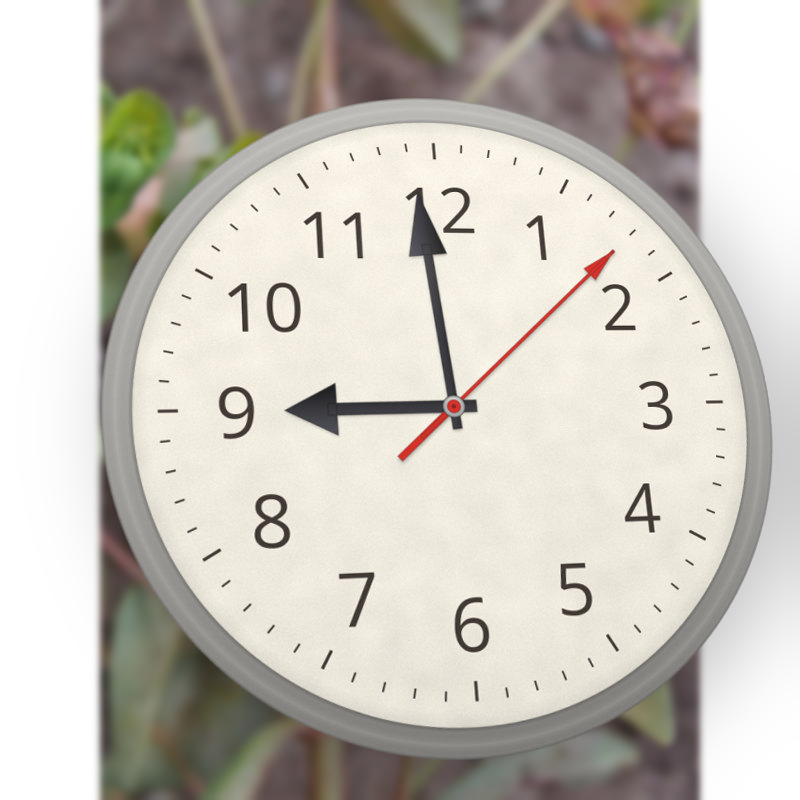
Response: **8:59:08**
